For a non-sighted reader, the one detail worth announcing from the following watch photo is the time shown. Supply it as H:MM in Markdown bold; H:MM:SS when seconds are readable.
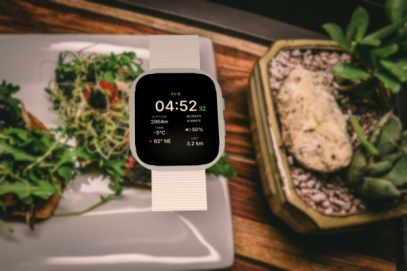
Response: **4:52**
